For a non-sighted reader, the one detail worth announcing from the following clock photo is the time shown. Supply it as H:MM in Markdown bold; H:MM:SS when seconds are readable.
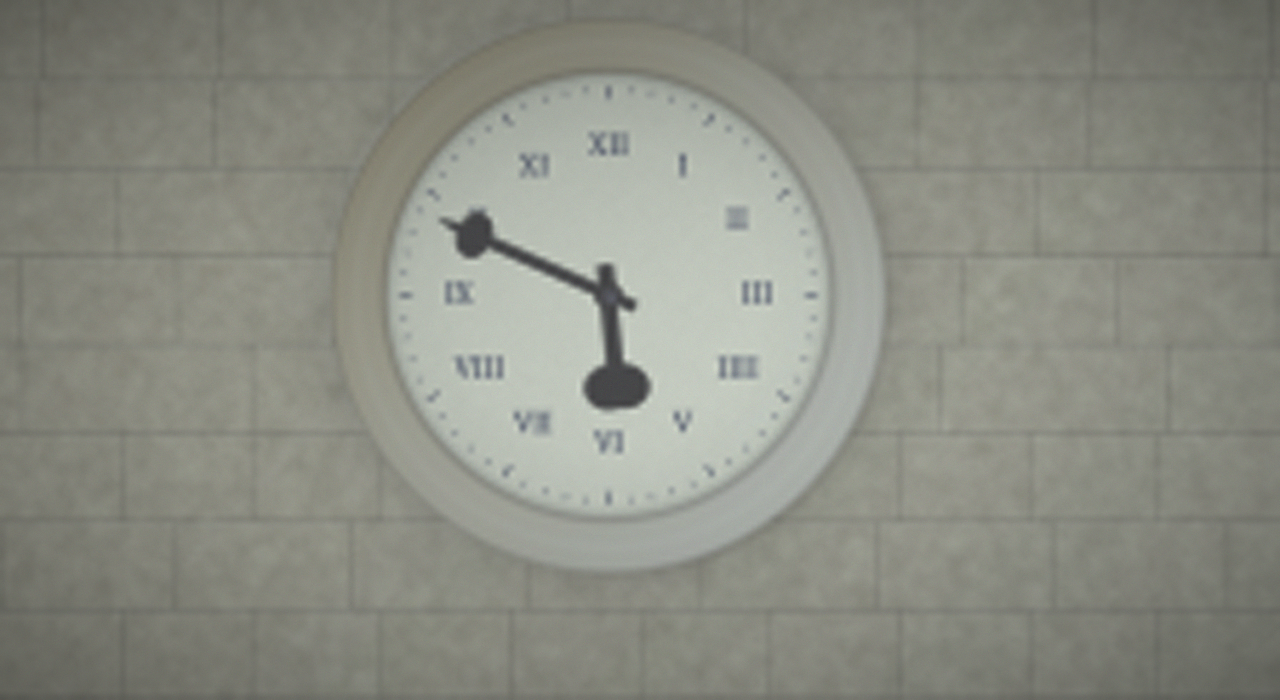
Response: **5:49**
